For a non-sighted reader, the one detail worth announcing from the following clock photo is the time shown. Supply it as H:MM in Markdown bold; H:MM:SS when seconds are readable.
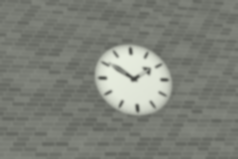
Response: **1:51**
